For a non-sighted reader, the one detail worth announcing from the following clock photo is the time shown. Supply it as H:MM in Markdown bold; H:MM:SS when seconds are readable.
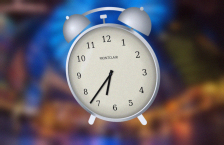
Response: **6:37**
